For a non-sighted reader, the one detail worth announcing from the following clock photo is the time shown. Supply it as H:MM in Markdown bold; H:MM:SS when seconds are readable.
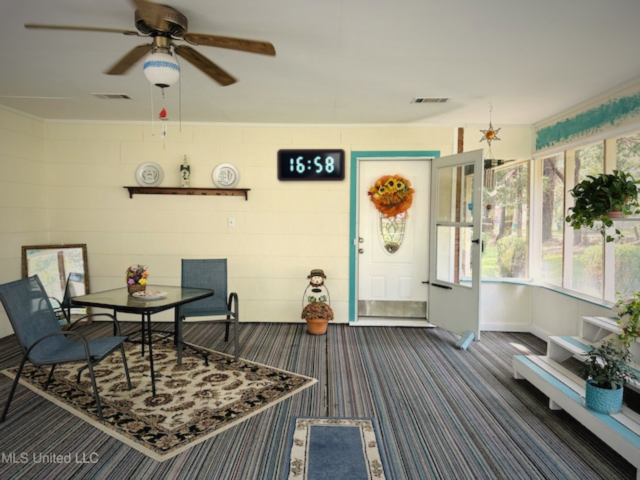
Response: **16:58**
